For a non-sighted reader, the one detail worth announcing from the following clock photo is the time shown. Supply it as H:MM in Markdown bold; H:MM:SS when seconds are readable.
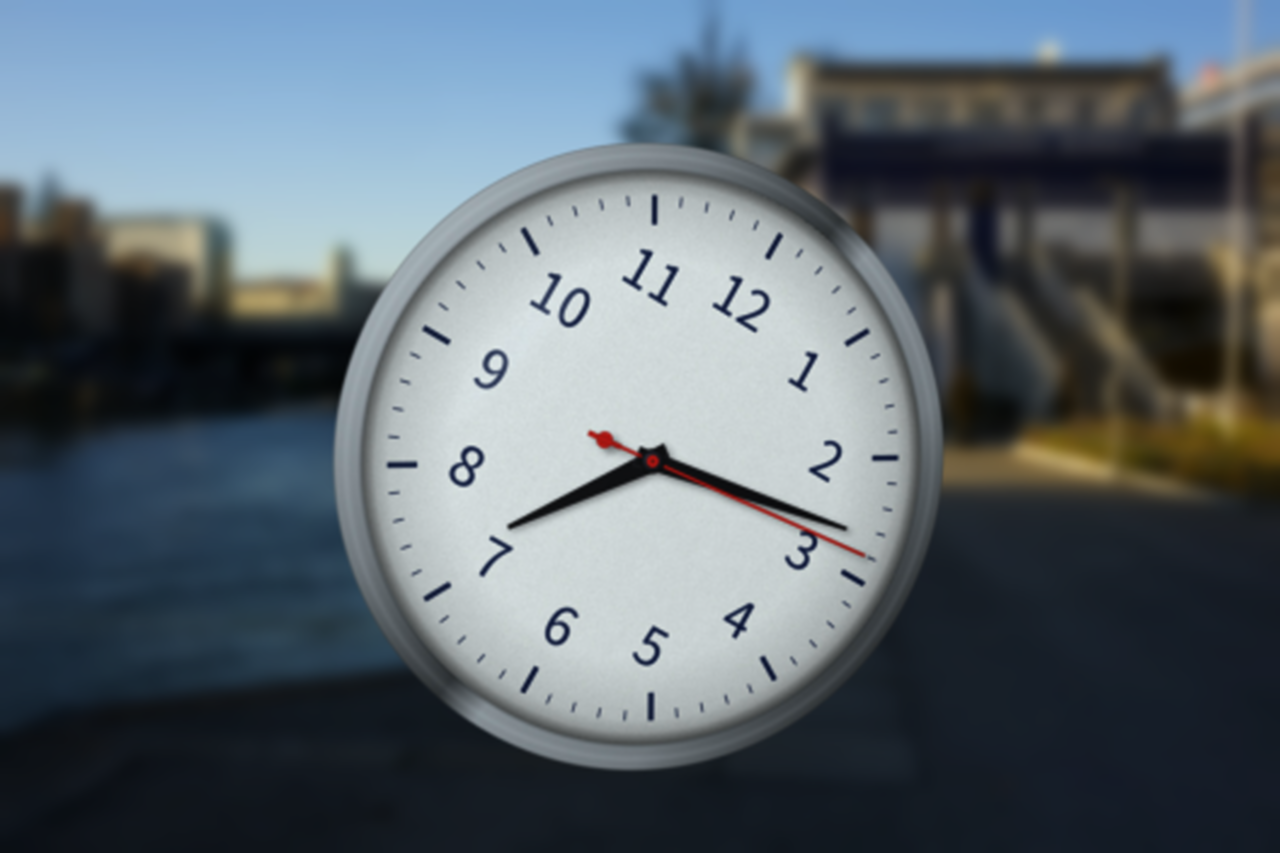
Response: **7:13:14**
